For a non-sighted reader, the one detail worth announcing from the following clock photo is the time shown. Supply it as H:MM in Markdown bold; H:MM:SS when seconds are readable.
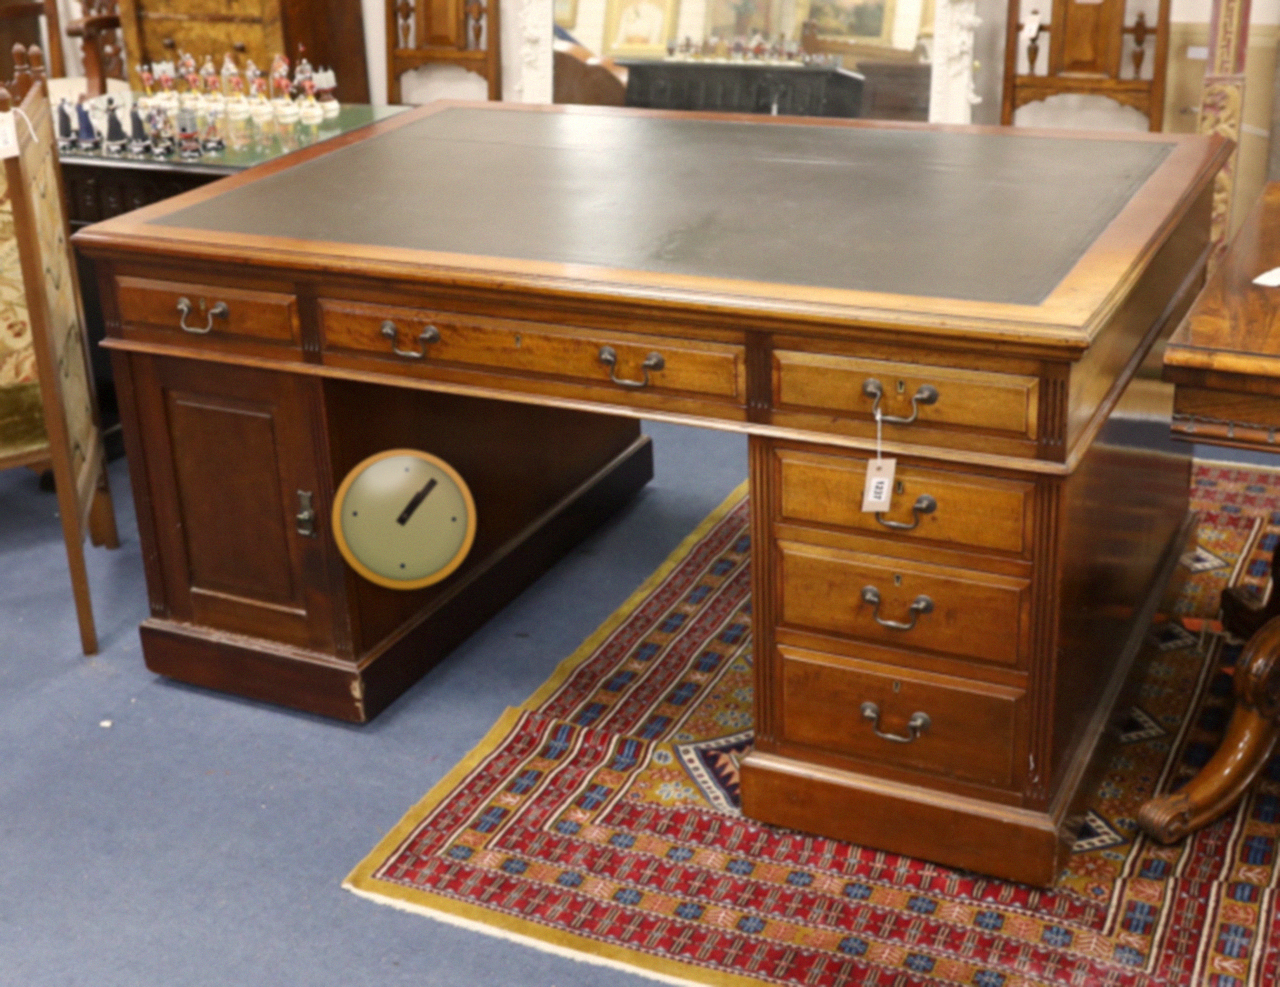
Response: **1:06**
